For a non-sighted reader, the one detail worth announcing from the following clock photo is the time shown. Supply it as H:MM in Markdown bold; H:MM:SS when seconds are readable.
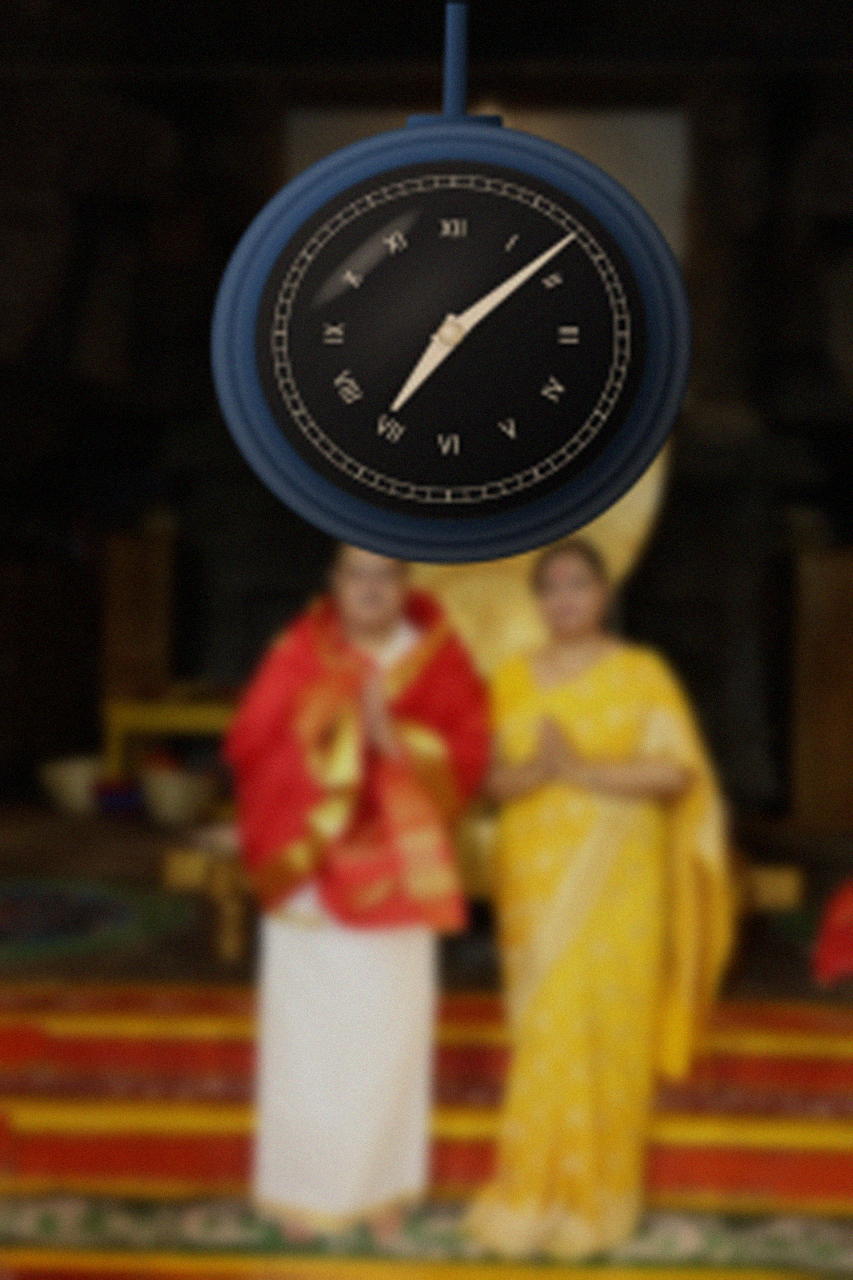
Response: **7:08**
